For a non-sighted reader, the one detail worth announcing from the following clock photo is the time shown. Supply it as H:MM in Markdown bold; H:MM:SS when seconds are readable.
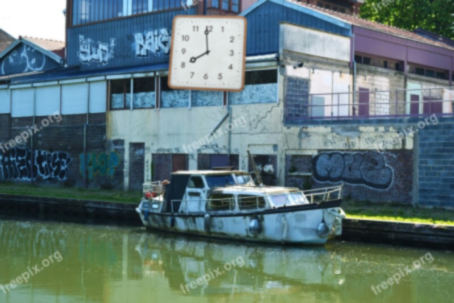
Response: **7:59**
